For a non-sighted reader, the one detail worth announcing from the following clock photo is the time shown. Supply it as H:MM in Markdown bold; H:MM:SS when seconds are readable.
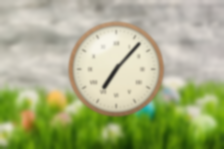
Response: **7:07**
